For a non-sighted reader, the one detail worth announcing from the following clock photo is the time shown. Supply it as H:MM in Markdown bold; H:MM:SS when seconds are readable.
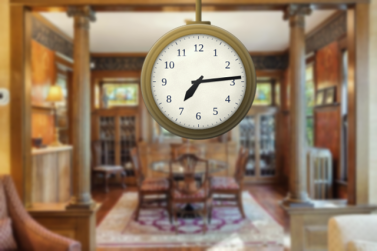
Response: **7:14**
